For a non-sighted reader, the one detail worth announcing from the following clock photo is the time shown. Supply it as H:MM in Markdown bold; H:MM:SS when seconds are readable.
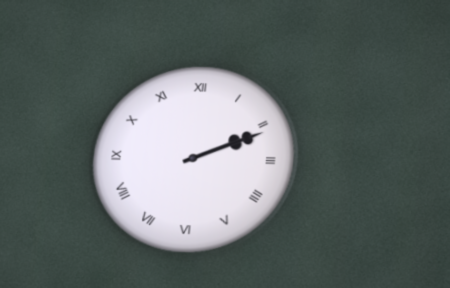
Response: **2:11**
